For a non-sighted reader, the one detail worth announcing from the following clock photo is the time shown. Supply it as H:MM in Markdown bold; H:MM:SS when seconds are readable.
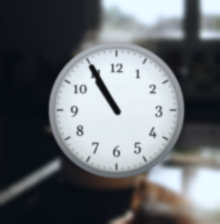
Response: **10:55**
